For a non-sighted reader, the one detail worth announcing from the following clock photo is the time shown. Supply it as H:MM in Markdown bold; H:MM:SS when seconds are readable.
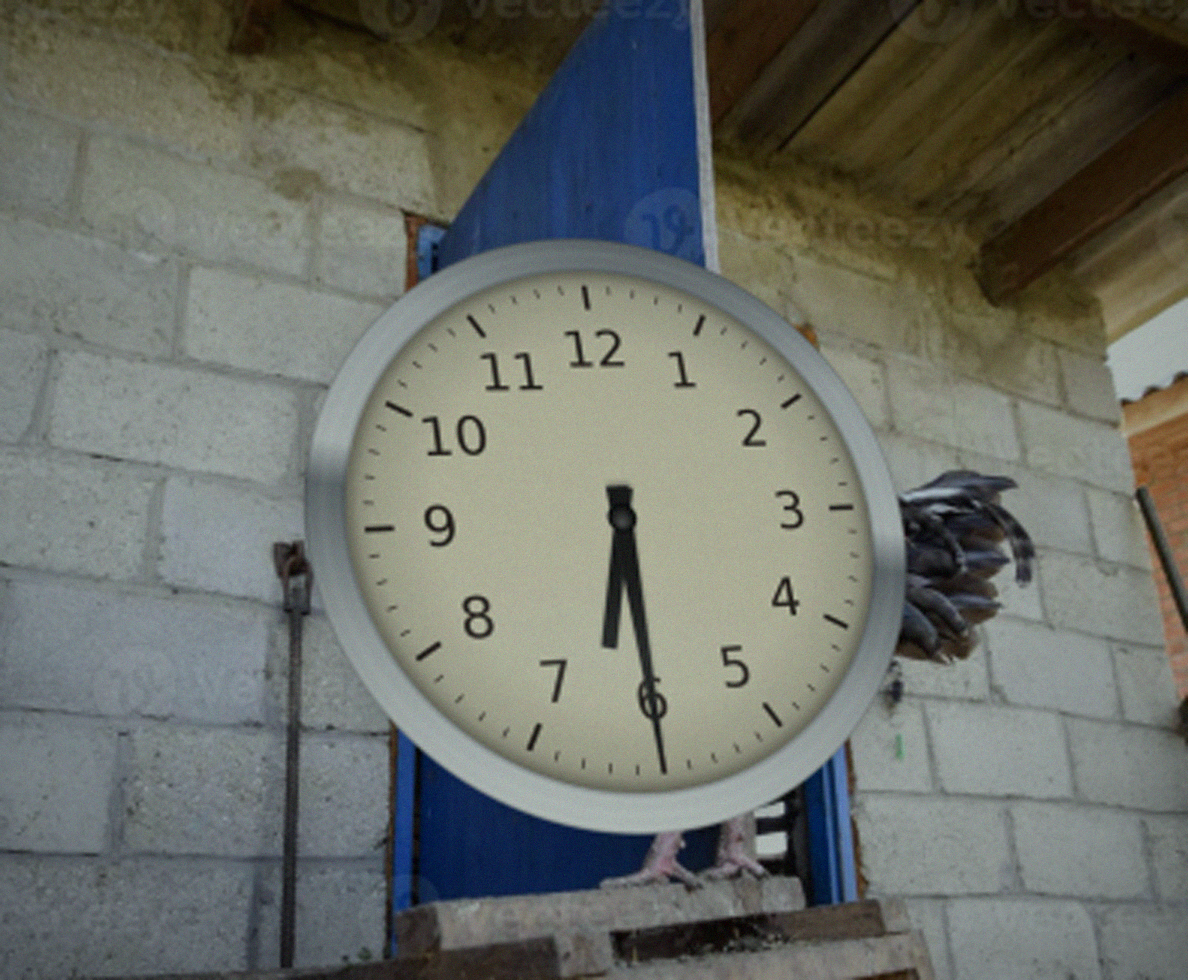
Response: **6:30**
